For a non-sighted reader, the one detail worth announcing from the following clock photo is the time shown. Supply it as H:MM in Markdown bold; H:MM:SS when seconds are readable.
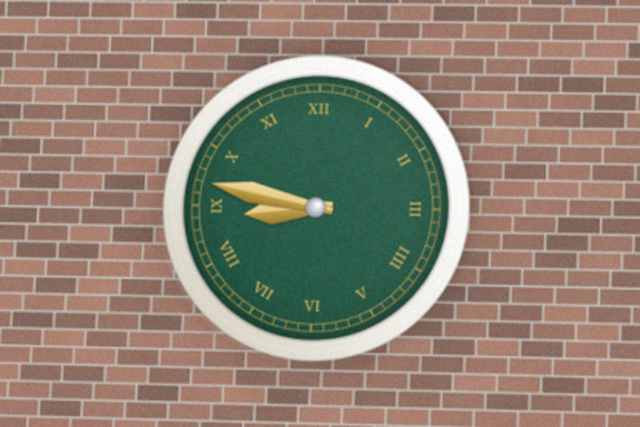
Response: **8:47**
